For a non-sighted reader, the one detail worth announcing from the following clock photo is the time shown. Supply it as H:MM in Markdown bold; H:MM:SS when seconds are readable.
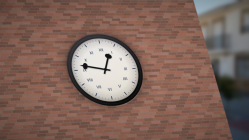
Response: **12:47**
